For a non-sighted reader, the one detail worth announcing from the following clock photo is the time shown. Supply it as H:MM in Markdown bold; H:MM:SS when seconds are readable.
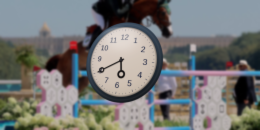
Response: **5:40**
